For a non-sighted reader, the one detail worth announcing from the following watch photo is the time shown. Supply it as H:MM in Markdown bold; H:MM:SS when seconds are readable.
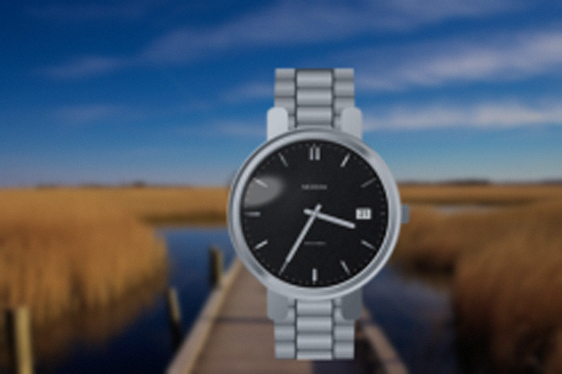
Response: **3:35**
